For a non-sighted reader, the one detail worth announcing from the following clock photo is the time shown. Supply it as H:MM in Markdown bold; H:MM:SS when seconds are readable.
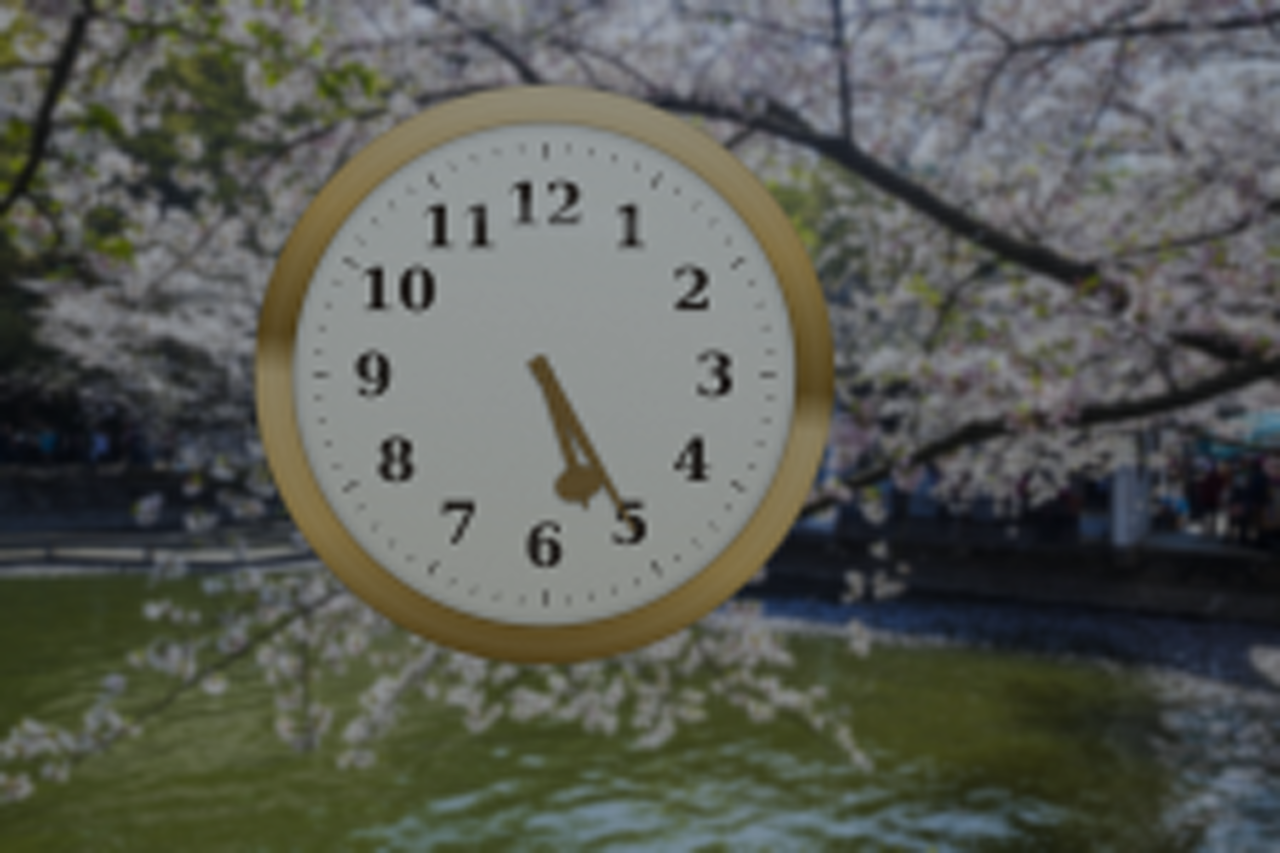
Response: **5:25**
